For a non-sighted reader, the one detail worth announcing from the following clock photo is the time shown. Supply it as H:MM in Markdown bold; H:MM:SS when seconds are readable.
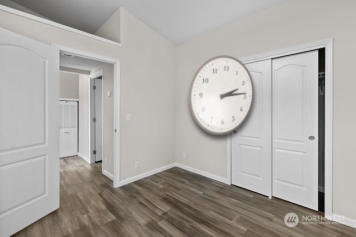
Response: **2:14**
